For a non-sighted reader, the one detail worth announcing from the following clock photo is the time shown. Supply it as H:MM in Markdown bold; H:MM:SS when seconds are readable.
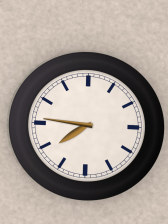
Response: **7:46**
